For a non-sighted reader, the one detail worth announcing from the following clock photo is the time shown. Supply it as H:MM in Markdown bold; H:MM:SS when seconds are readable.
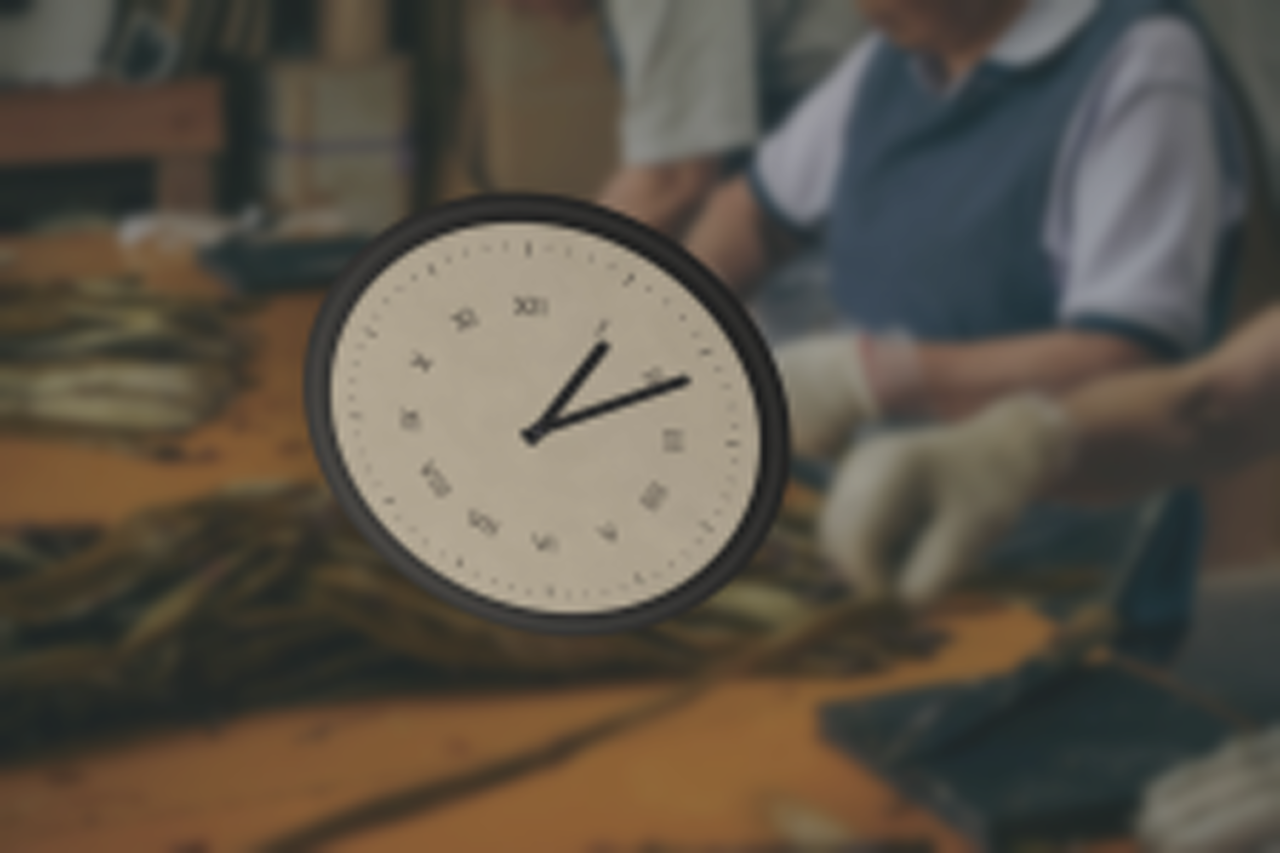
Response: **1:11**
